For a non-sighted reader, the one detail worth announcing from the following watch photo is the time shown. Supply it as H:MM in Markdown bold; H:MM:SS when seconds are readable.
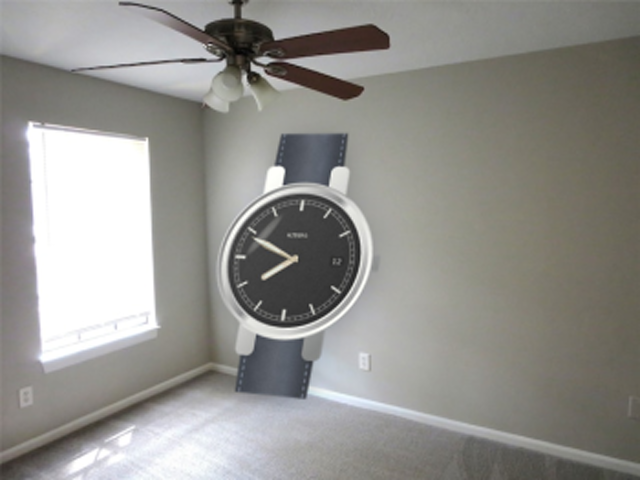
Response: **7:49**
